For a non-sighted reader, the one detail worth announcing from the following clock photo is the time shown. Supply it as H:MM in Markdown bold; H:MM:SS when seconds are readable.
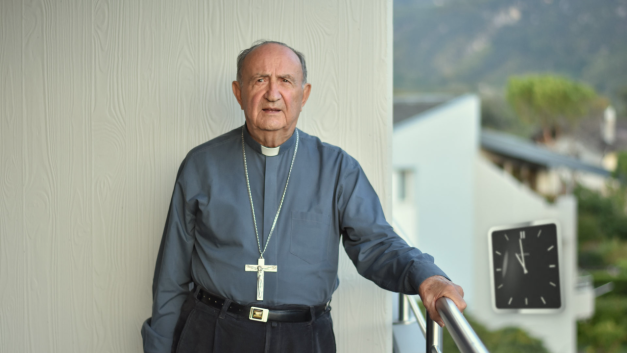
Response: **10:59**
